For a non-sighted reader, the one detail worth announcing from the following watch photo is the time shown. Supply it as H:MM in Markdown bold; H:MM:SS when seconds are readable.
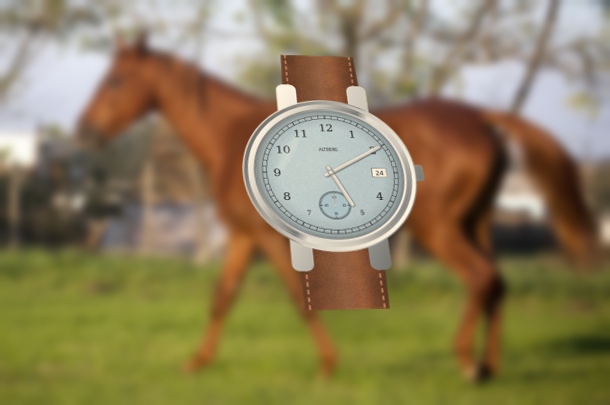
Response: **5:10**
